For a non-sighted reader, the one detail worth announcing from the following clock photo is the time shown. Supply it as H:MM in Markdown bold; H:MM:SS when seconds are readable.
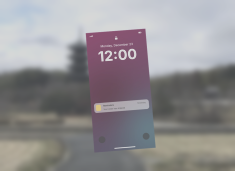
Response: **12:00**
